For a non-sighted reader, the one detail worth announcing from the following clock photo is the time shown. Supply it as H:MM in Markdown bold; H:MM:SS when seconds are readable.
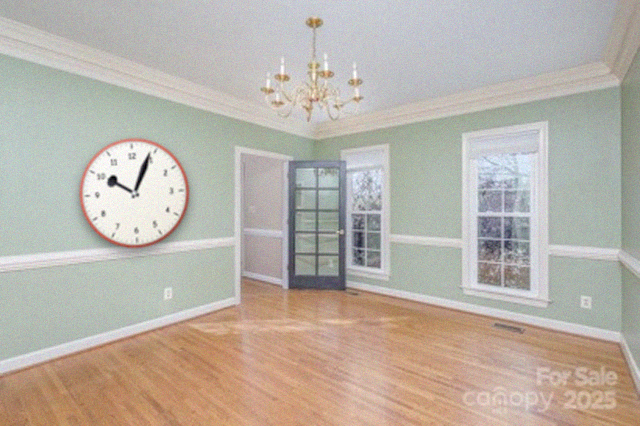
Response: **10:04**
